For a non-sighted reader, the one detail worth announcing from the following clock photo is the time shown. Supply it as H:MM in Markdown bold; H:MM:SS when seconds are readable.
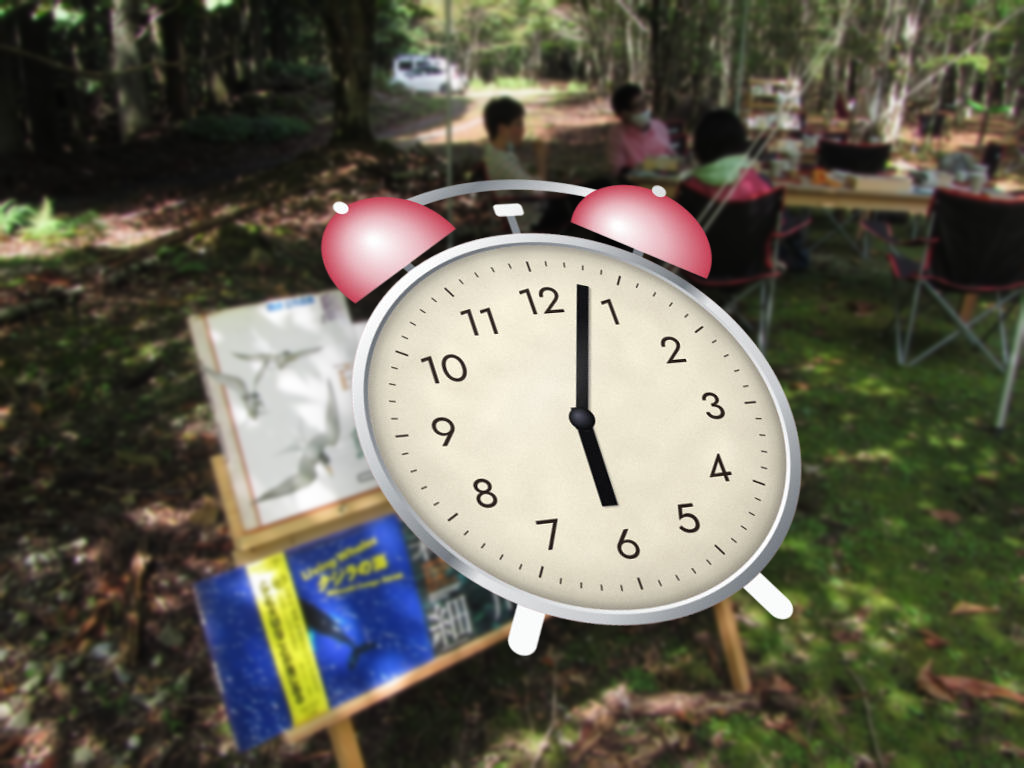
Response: **6:03**
